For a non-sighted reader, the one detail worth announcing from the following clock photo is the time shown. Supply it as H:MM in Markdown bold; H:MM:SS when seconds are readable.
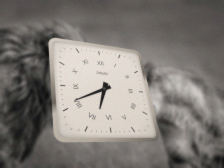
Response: **6:41**
